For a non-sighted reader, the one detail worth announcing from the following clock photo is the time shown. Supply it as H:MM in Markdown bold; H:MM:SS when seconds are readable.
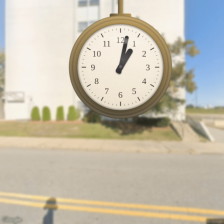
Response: **1:02**
